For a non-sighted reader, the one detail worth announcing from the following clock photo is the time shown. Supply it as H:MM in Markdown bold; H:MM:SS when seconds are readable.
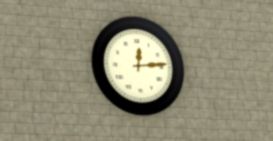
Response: **12:14**
